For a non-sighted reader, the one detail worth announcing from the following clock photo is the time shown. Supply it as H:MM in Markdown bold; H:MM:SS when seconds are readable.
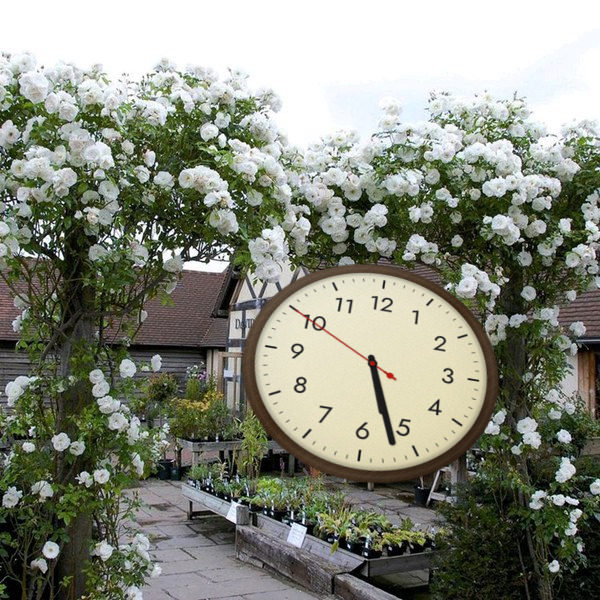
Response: **5:26:50**
